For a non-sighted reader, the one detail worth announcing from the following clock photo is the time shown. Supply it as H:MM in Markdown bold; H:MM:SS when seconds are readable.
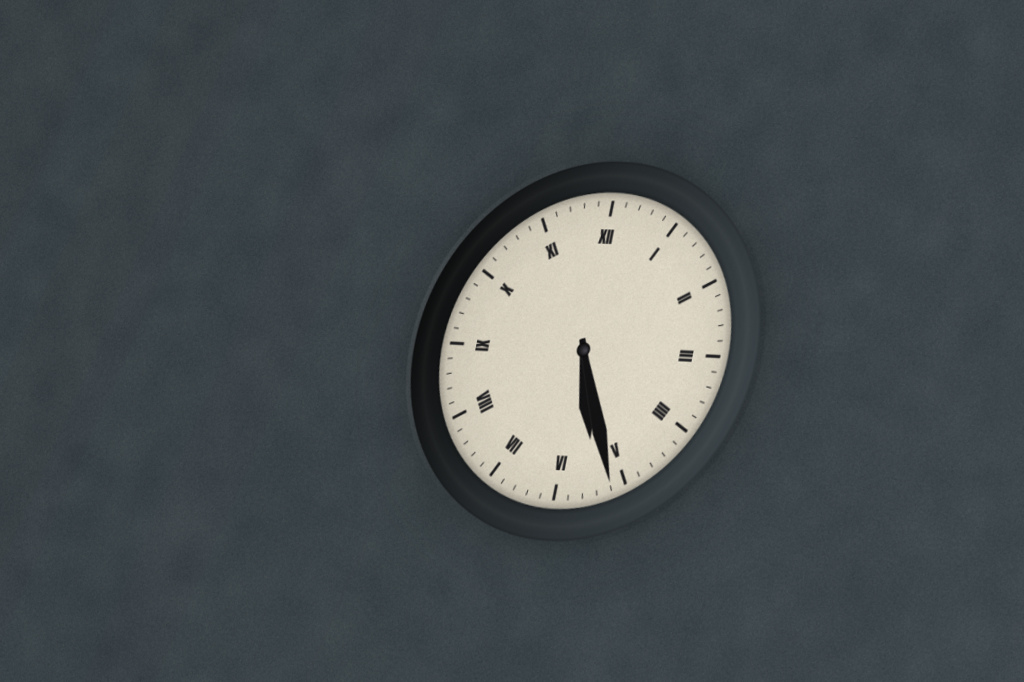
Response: **5:26**
